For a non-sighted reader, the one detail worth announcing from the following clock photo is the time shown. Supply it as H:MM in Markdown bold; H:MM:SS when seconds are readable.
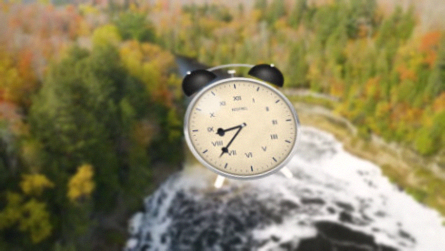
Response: **8:37**
